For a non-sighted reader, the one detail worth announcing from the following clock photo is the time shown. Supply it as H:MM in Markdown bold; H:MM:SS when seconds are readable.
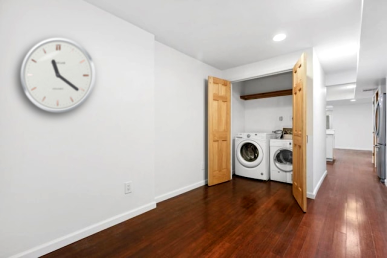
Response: **11:21**
